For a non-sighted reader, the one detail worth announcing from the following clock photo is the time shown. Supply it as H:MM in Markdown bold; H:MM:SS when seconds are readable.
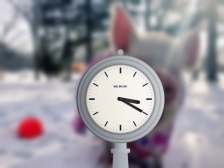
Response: **3:20**
